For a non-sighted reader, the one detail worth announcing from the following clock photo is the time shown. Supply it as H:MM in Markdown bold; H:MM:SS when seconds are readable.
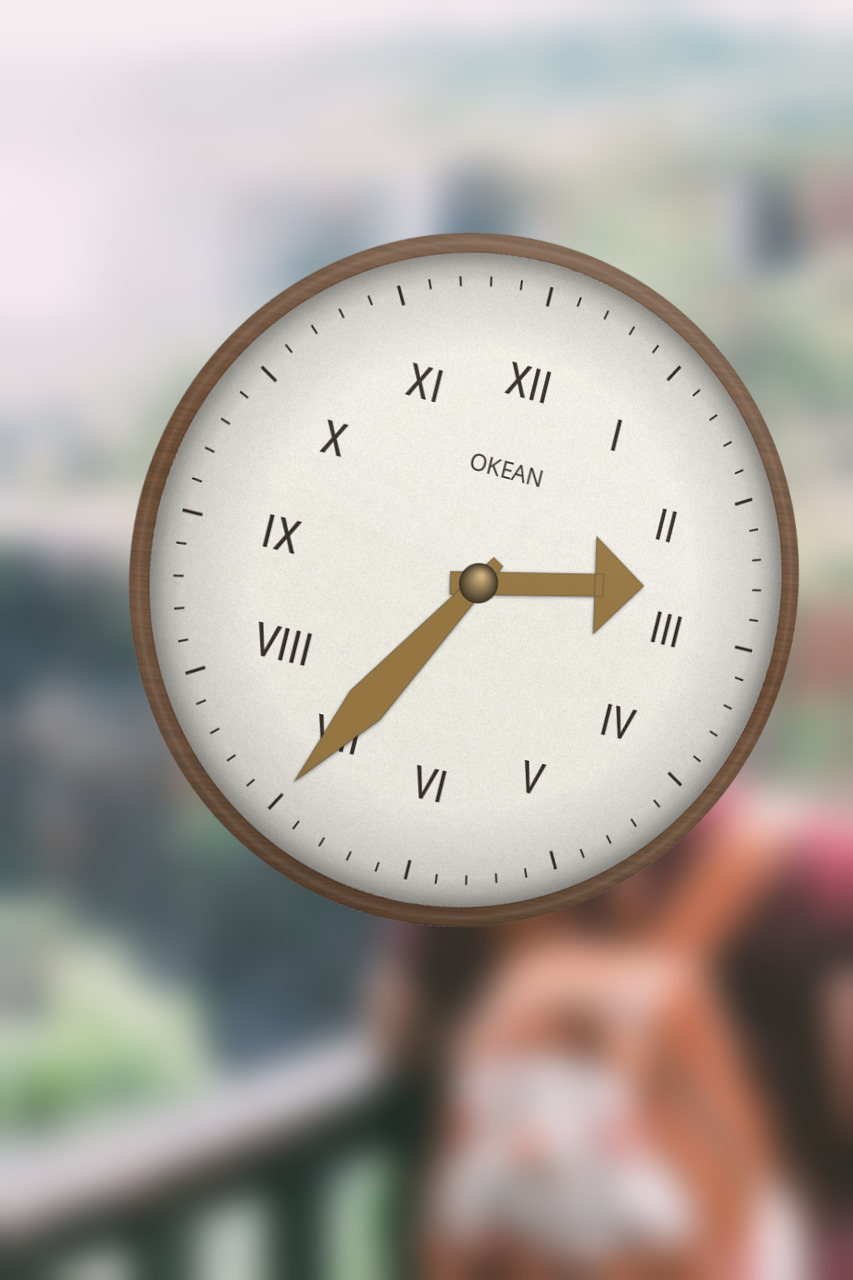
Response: **2:35**
